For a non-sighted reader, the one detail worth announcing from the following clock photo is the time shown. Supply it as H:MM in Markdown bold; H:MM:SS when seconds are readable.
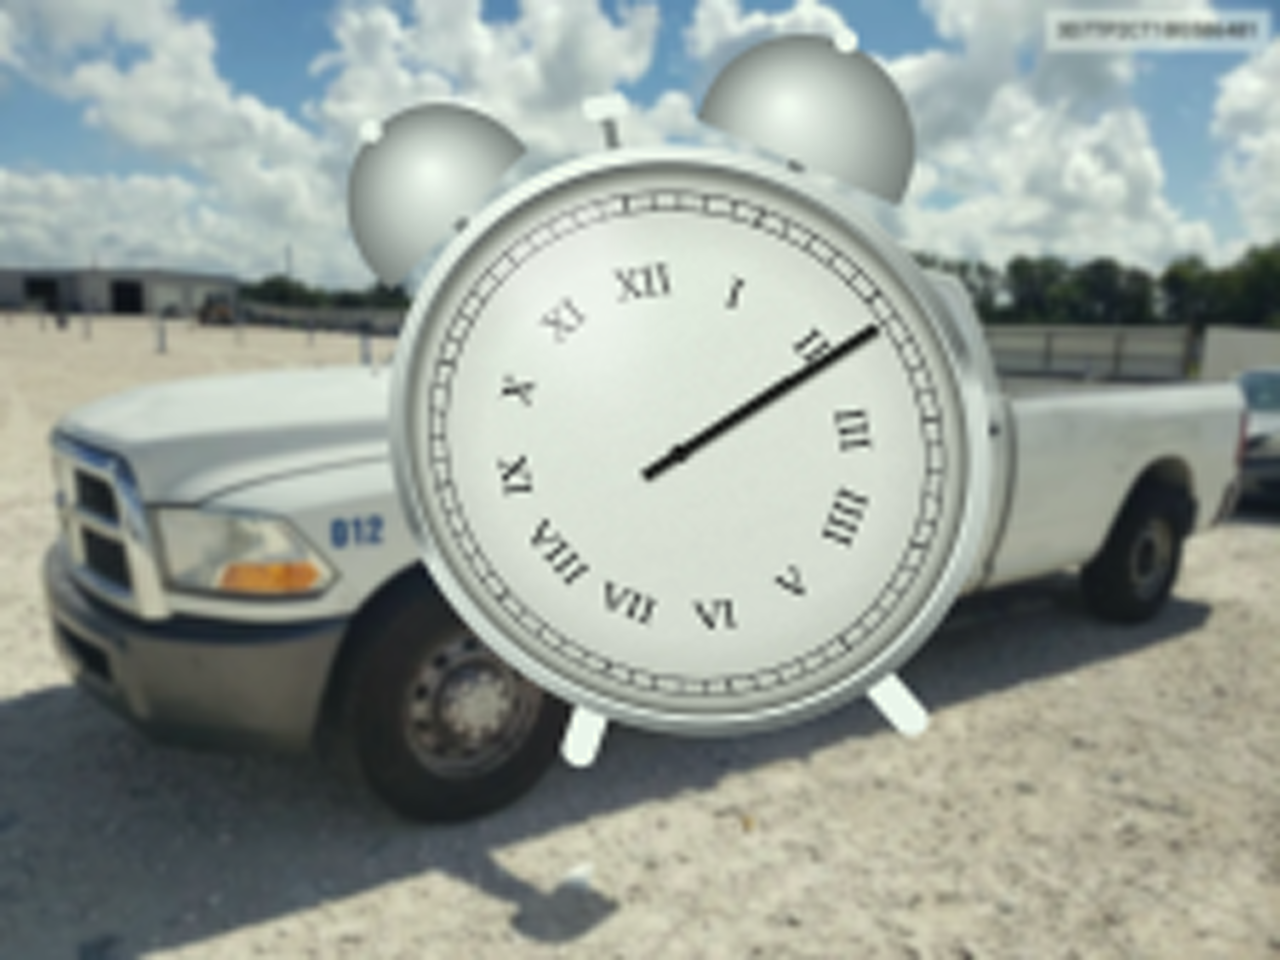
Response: **2:11**
